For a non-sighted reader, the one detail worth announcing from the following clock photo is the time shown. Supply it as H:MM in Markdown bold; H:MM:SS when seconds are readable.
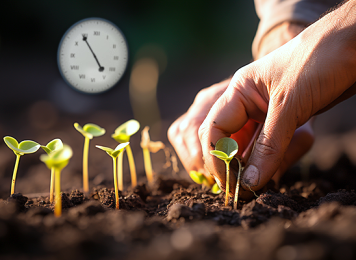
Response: **4:54**
